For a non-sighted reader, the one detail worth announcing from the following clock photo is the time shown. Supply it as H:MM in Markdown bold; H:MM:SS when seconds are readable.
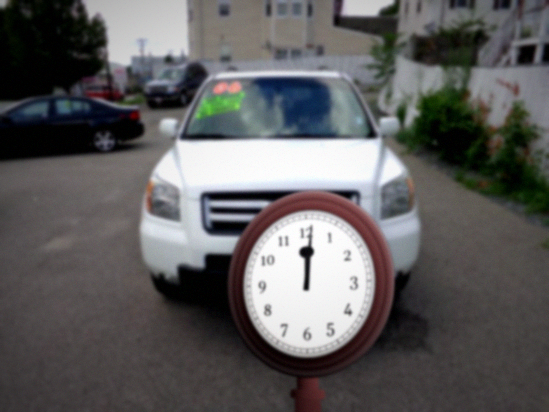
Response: **12:01**
